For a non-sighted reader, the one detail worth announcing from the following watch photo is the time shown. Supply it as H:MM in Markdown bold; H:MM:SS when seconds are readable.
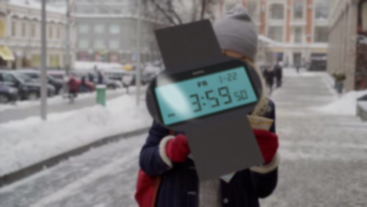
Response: **3:59**
